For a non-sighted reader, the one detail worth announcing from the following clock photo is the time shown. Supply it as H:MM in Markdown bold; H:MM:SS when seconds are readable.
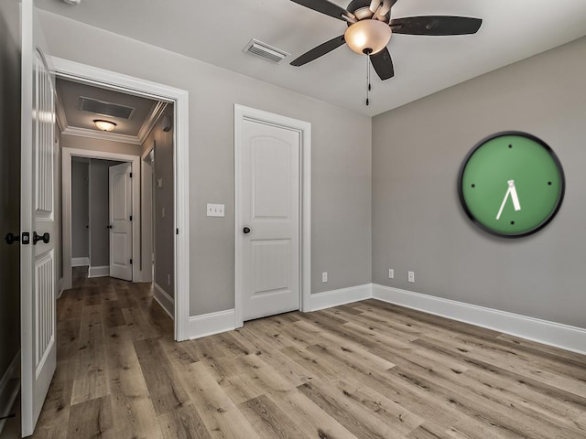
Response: **5:34**
